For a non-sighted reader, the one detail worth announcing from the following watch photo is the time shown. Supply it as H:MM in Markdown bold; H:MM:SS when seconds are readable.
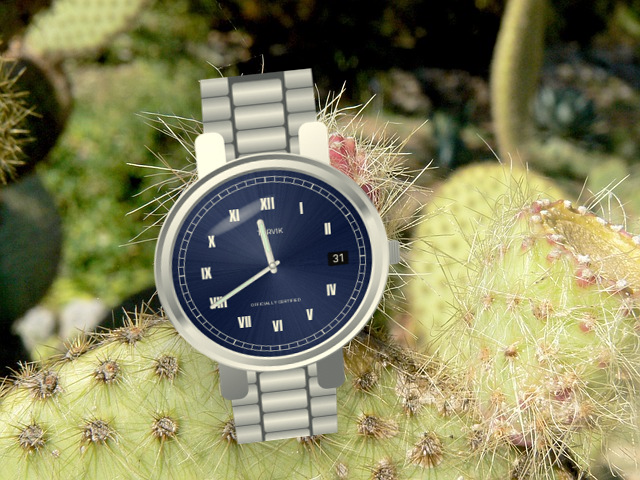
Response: **11:40**
